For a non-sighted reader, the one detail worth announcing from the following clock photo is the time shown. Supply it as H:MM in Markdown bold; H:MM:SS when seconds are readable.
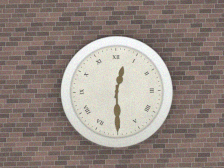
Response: **12:30**
